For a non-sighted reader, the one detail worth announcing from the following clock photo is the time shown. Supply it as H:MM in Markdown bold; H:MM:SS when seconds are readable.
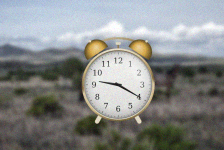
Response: **9:20**
